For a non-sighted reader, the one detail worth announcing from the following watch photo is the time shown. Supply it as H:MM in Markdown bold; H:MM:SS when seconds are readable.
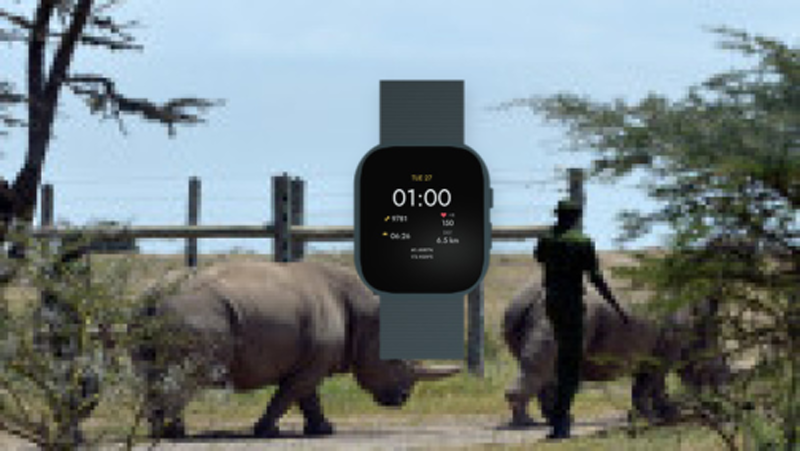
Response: **1:00**
